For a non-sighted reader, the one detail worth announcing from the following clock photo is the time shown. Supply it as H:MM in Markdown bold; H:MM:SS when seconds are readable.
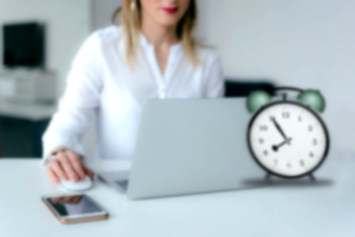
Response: **7:55**
